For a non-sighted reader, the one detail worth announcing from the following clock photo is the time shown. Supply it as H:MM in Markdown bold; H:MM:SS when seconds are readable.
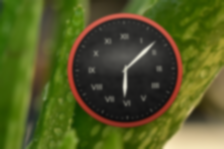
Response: **6:08**
